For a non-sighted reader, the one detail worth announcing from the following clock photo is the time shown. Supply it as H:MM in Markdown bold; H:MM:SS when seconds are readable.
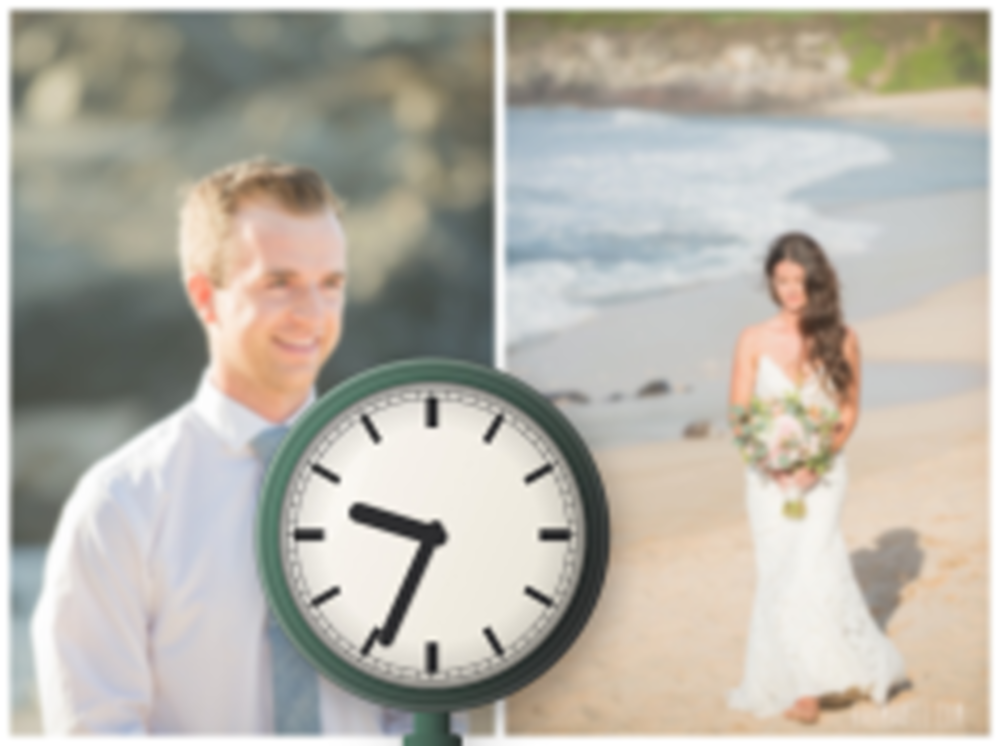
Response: **9:34**
